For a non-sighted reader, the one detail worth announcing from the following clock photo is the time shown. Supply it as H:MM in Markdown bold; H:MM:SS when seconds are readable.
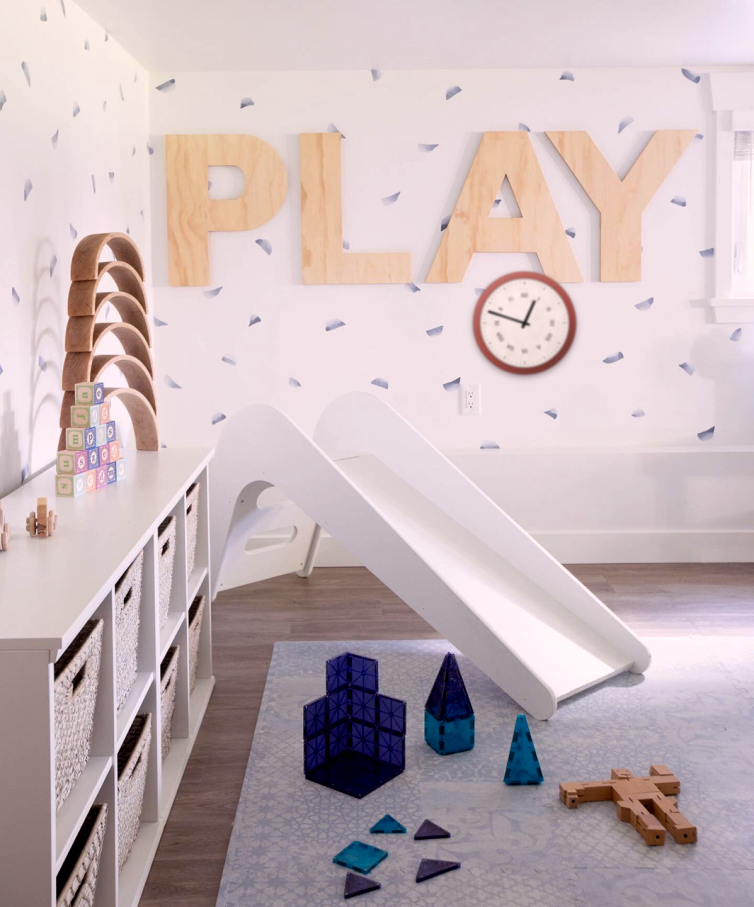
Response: **12:48**
